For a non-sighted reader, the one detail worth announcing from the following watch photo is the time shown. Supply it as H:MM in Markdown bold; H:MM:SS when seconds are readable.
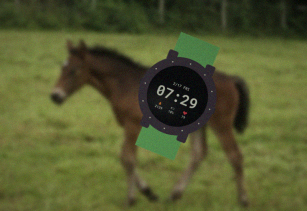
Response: **7:29**
